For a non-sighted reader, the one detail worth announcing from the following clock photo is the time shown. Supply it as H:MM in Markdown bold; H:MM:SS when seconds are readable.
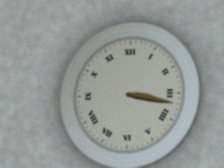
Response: **3:17**
